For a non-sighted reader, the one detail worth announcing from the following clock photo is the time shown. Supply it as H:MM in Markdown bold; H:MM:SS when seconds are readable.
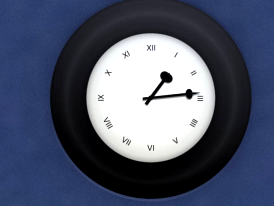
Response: **1:14**
